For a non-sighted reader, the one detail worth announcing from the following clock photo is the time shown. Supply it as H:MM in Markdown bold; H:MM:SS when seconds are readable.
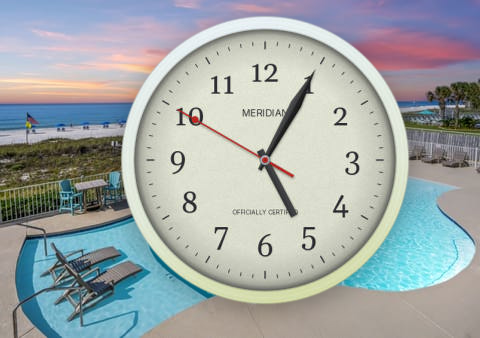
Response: **5:04:50**
